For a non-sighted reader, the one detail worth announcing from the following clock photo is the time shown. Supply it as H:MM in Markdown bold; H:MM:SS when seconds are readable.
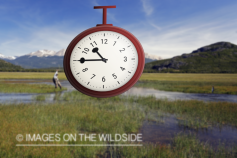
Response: **10:45**
